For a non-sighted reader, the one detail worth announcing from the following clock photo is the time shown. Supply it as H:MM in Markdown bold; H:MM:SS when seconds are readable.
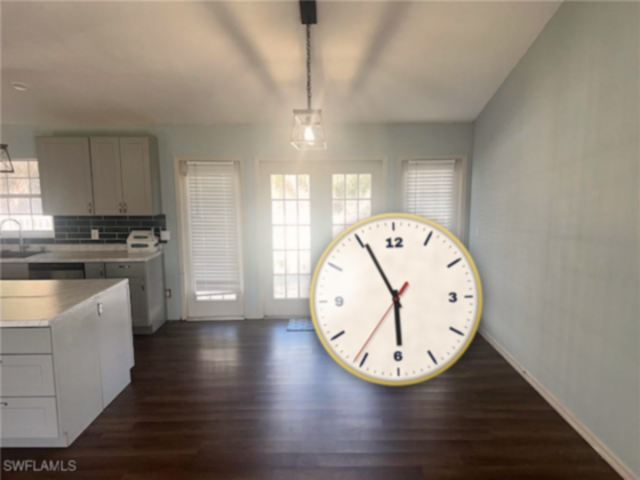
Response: **5:55:36**
